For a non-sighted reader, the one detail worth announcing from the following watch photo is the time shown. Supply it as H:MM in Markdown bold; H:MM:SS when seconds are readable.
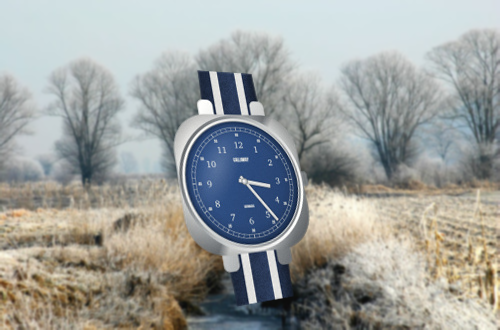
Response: **3:24**
